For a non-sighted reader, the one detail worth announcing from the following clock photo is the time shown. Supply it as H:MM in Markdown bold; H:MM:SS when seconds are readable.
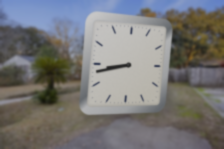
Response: **8:43**
